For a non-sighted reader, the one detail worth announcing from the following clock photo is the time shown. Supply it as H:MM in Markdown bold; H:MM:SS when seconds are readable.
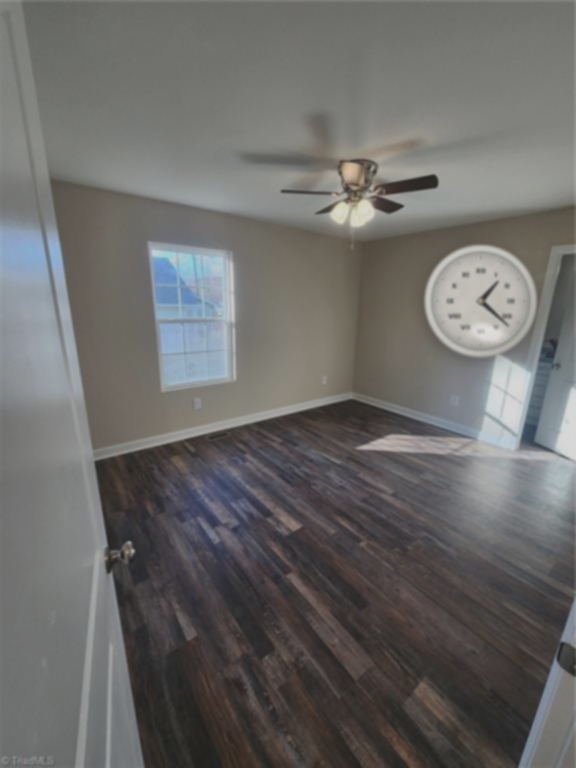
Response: **1:22**
